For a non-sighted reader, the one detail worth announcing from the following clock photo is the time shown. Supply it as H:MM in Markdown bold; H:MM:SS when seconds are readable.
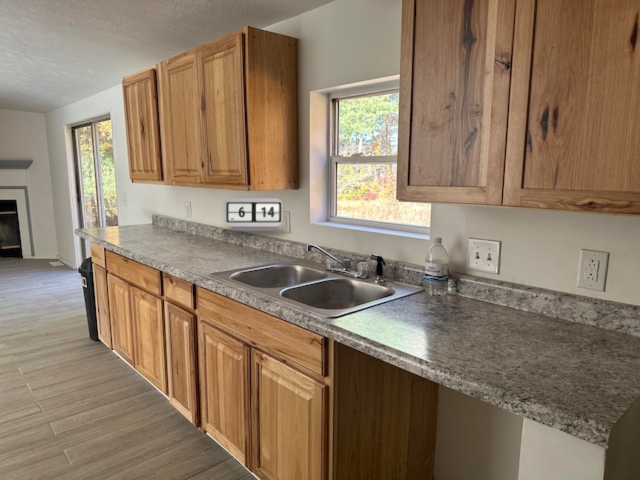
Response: **6:14**
